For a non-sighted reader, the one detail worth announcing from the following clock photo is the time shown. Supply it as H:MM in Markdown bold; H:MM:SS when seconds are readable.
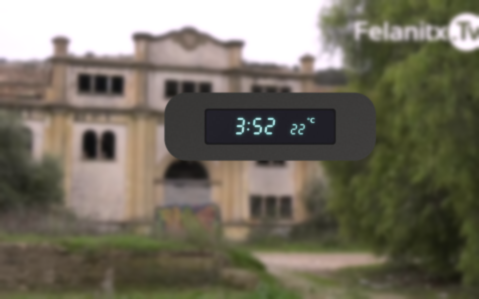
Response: **3:52**
